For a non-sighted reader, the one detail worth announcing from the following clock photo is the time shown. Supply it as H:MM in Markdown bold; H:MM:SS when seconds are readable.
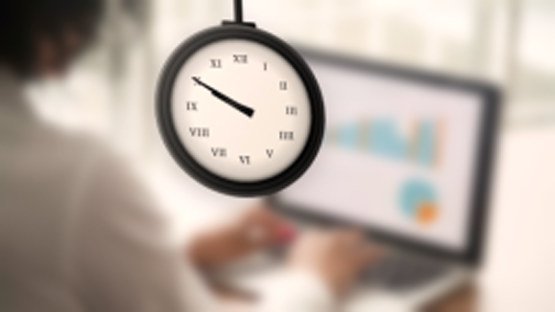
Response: **9:50**
